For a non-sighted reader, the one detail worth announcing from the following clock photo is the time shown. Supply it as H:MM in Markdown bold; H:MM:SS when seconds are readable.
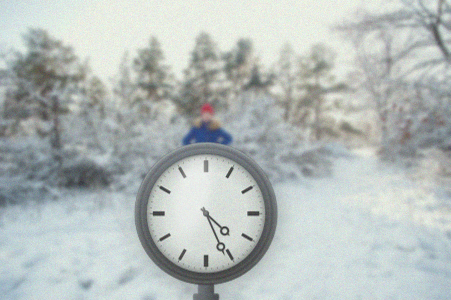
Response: **4:26**
